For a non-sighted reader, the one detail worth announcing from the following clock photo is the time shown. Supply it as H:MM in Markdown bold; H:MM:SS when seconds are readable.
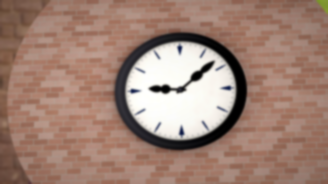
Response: **9:08**
